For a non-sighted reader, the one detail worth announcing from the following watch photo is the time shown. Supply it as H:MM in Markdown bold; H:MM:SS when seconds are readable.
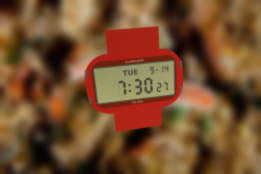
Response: **7:30:27**
